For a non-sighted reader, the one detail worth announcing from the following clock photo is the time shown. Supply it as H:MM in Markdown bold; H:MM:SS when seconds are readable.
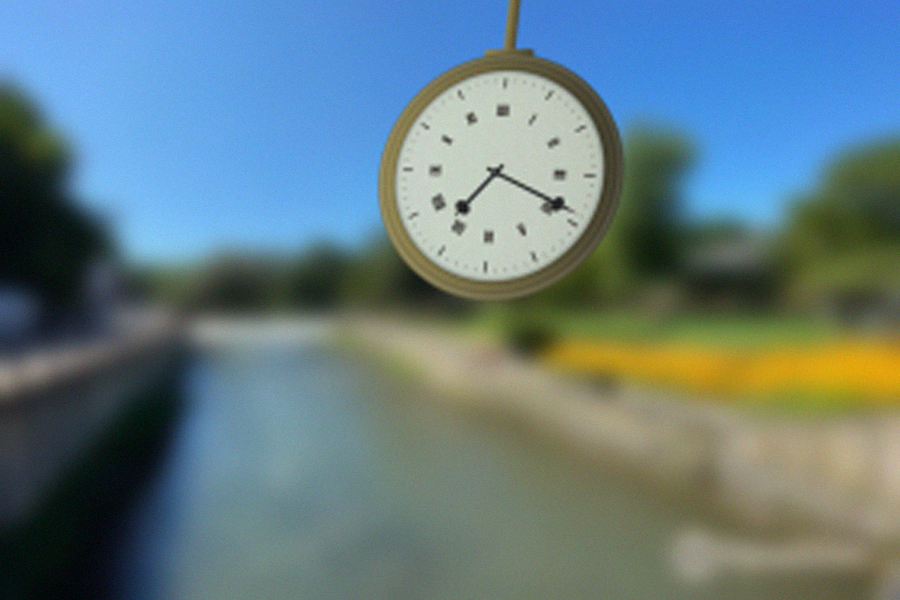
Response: **7:19**
